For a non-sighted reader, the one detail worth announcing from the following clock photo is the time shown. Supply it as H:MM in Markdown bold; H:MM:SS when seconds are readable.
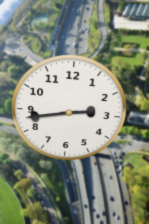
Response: **2:43**
